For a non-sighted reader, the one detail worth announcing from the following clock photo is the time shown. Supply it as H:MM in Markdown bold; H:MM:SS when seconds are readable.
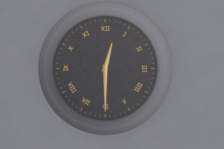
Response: **12:30**
